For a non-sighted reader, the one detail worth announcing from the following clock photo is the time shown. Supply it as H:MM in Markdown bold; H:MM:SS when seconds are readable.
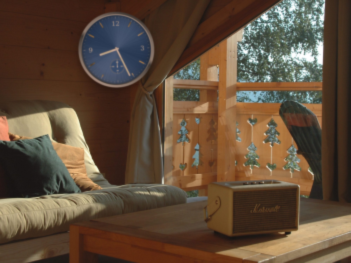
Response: **8:26**
